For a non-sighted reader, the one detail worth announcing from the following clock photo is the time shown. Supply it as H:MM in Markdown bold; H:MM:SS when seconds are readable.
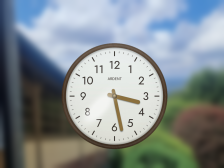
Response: **3:28**
